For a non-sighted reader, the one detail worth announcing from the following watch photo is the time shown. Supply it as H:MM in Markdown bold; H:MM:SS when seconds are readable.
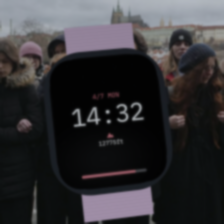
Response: **14:32**
